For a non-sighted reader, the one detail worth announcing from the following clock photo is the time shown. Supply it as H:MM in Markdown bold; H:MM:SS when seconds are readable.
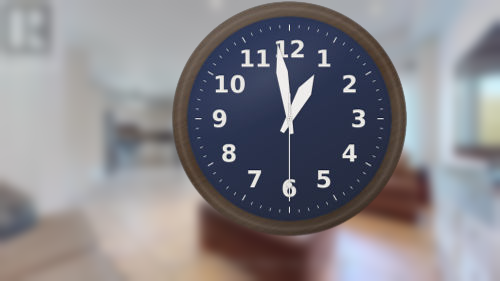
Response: **12:58:30**
